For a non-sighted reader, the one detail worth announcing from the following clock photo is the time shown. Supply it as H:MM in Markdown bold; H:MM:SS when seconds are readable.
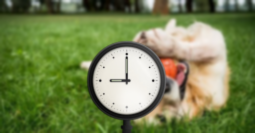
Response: **9:00**
